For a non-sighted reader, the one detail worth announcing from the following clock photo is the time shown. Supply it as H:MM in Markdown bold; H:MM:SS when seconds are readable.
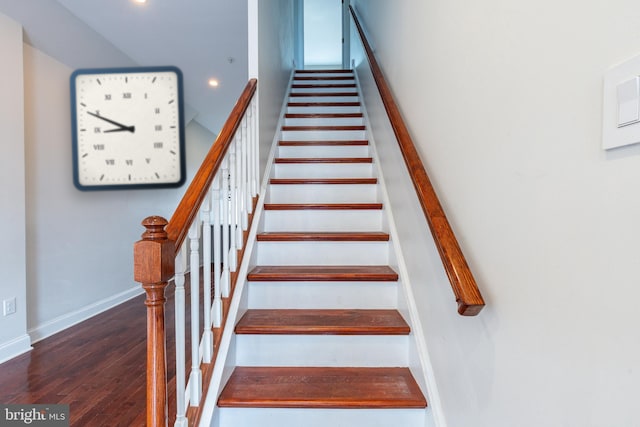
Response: **8:49**
